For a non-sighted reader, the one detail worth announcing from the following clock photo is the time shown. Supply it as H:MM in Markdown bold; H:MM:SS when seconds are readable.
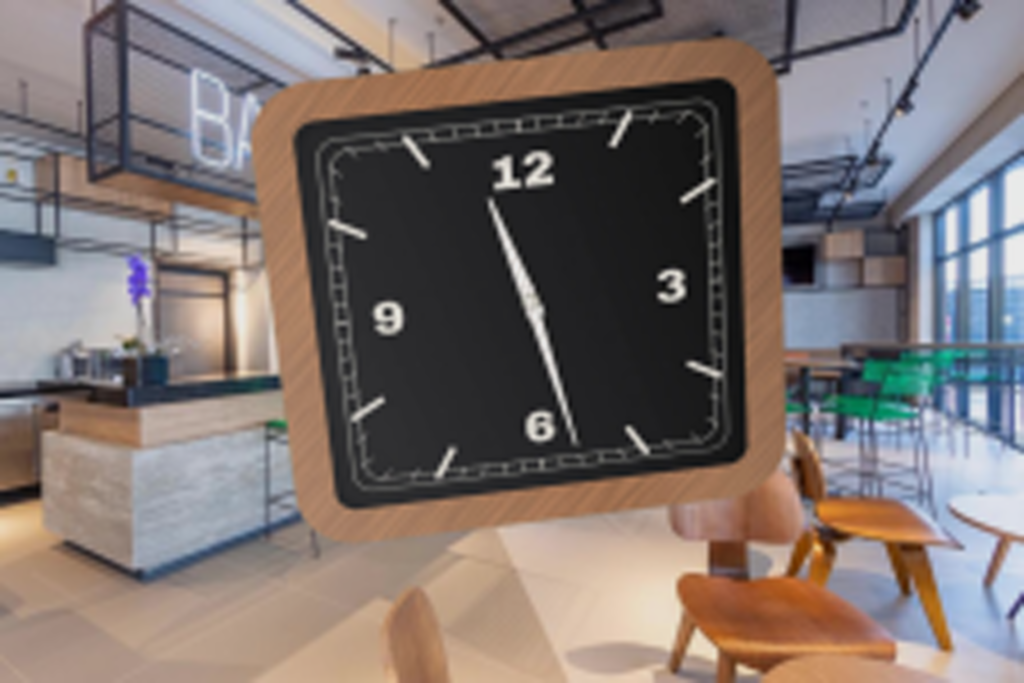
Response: **11:28**
